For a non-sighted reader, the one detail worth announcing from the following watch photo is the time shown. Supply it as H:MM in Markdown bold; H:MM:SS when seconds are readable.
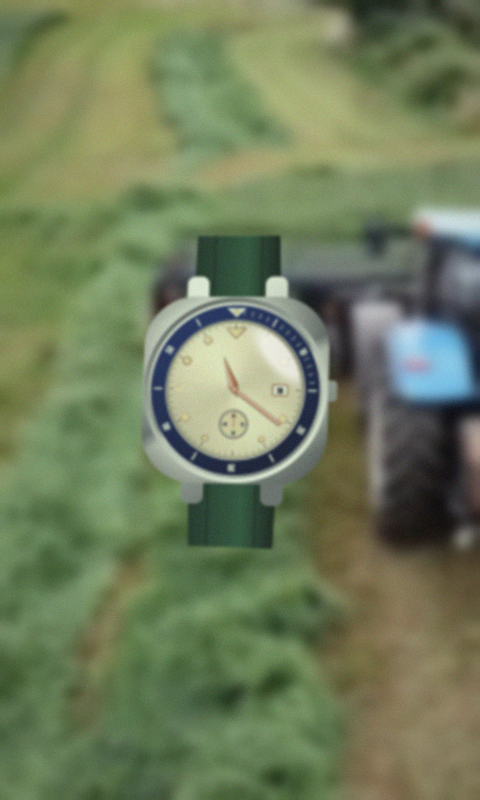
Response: **11:21**
